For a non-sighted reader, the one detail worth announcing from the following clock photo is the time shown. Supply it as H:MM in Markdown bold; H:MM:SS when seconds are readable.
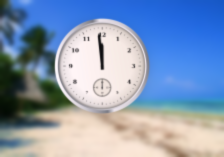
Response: **11:59**
